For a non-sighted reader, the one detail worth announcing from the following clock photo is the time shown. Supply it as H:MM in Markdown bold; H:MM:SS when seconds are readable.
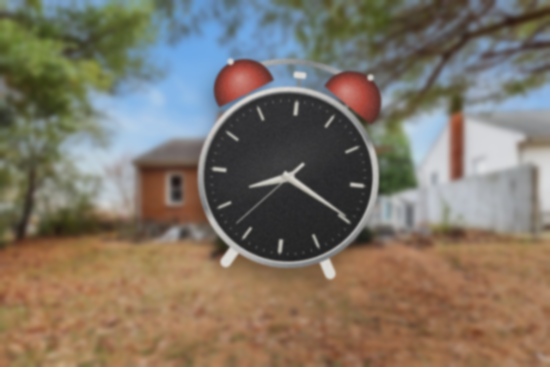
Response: **8:19:37**
